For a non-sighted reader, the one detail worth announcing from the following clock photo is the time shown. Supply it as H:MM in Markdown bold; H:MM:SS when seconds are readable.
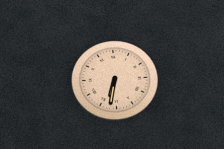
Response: **6:32**
